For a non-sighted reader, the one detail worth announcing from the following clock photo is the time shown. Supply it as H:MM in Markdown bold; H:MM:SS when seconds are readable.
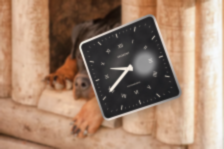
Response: **9:40**
